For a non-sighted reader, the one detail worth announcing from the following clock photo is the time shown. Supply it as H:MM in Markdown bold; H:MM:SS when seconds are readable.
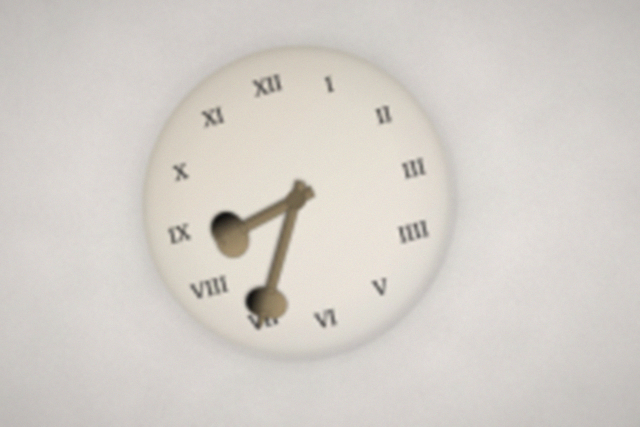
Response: **8:35**
